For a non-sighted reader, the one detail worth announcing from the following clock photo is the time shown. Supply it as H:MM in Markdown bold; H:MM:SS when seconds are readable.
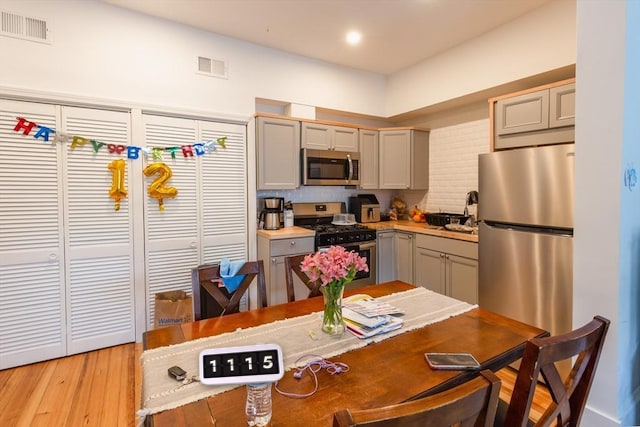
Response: **11:15**
